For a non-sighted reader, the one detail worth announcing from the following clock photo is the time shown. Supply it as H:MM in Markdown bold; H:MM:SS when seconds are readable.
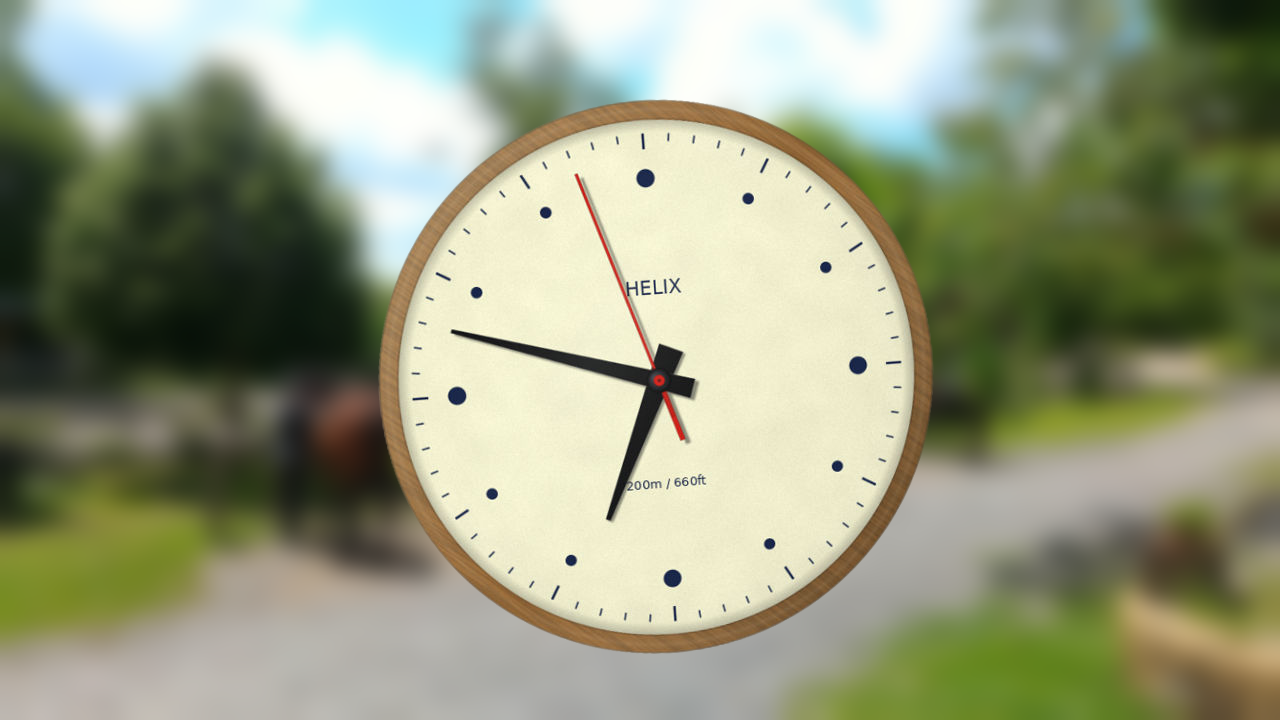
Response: **6:47:57**
